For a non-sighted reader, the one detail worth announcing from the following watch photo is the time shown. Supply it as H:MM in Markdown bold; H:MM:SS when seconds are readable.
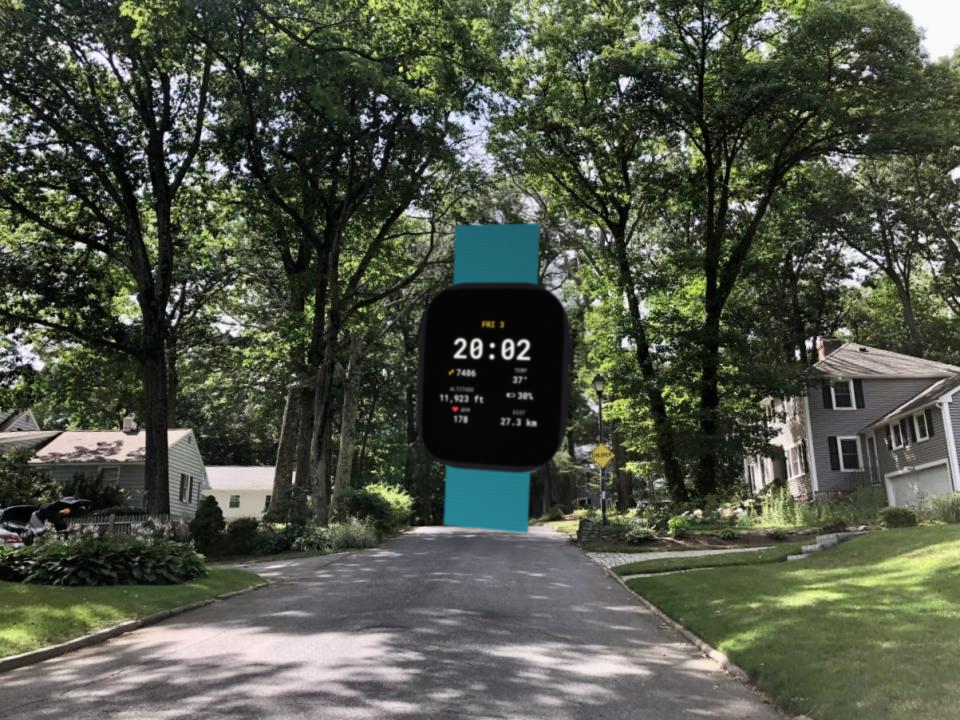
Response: **20:02**
